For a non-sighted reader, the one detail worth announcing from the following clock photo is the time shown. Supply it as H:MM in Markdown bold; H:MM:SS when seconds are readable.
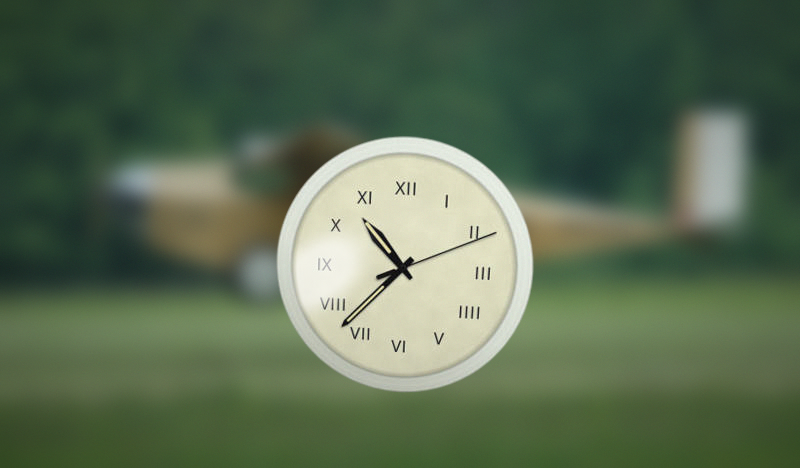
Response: **10:37:11**
